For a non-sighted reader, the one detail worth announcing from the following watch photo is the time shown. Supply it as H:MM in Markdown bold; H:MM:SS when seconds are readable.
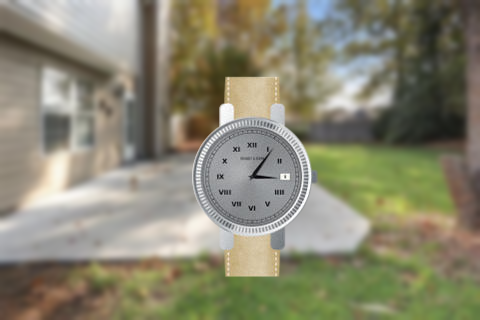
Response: **3:06**
